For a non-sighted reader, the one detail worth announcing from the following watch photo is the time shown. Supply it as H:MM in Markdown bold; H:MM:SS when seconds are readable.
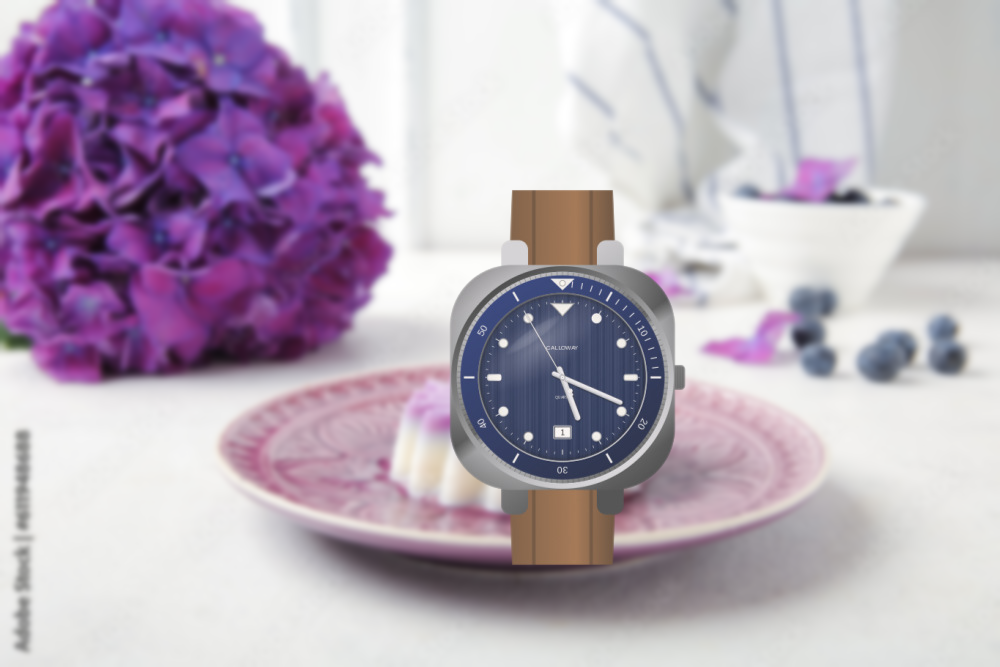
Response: **5:18:55**
